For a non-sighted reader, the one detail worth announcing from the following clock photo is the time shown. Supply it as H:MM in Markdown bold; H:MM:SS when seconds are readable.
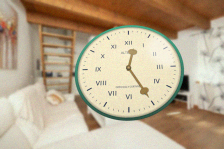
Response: **12:25**
